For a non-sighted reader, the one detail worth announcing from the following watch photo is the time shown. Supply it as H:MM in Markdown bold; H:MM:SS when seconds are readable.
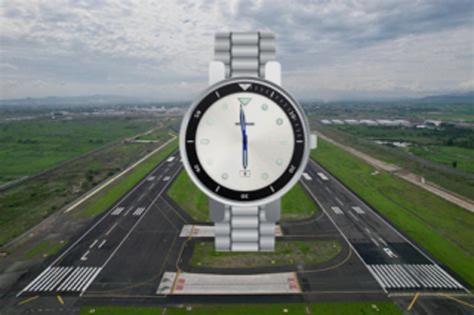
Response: **5:59**
